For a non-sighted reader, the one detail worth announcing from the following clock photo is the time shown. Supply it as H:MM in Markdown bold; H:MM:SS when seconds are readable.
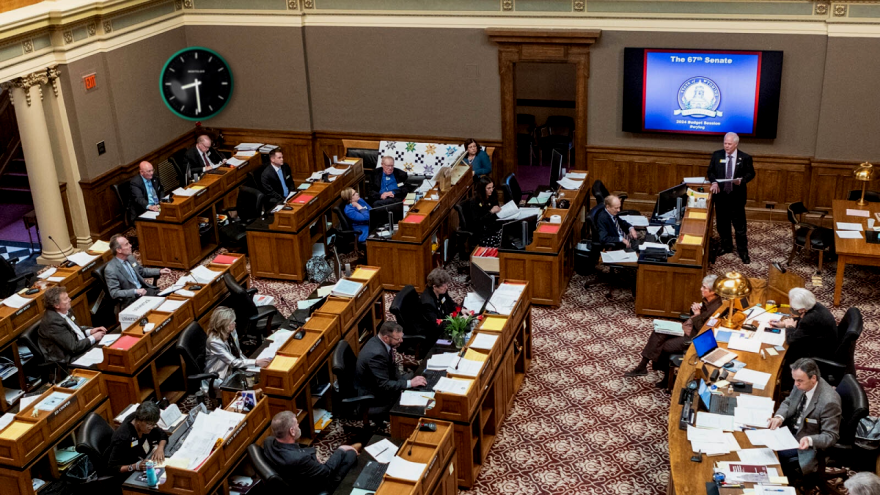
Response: **8:29**
